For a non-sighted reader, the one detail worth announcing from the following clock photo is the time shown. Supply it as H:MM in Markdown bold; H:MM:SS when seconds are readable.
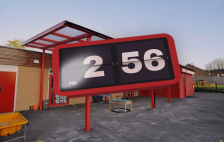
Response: **2:56**
